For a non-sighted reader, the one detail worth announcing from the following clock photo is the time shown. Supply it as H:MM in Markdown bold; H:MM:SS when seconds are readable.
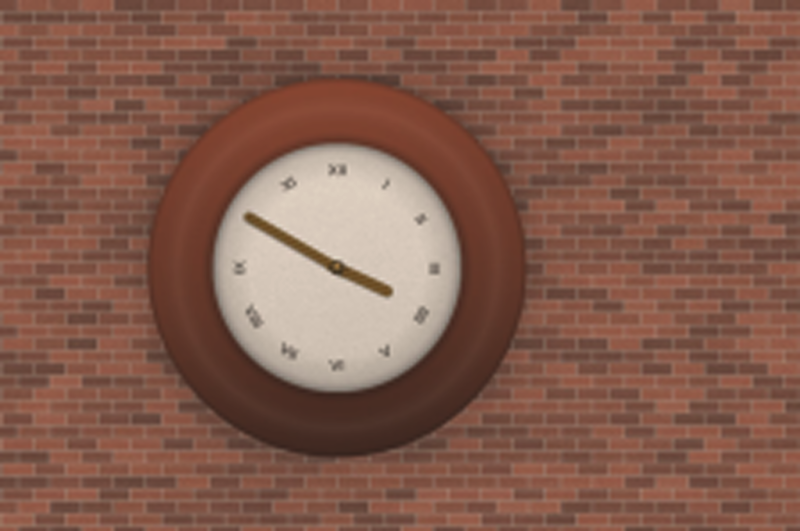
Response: **3:50**
